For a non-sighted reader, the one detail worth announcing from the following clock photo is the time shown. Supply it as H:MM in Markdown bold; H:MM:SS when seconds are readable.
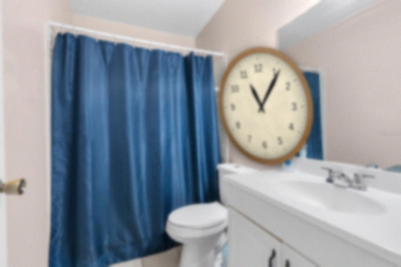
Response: **11:06**
